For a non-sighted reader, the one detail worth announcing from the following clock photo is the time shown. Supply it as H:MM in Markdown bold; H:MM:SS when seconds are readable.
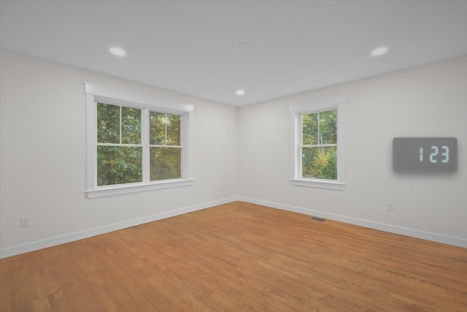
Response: **1:23**
